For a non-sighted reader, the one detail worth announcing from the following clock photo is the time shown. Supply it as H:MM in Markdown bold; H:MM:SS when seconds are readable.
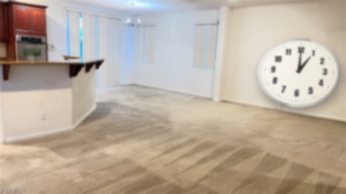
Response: **1:00**
